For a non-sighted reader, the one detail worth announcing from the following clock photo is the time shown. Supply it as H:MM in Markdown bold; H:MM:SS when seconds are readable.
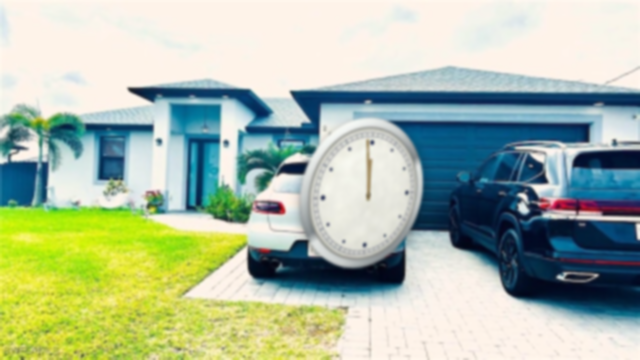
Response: **11:59**
